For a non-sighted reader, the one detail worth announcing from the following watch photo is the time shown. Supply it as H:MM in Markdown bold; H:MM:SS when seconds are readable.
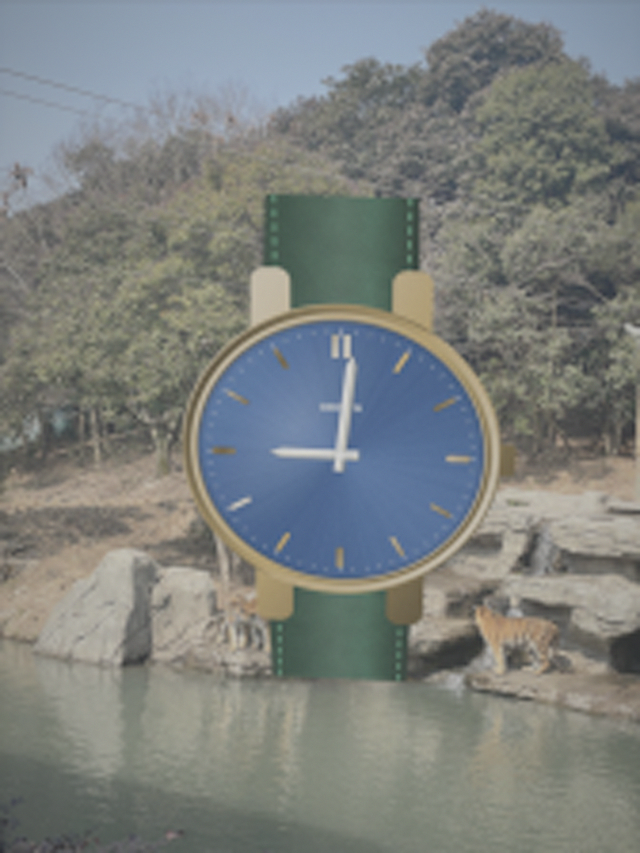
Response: **9:01**
